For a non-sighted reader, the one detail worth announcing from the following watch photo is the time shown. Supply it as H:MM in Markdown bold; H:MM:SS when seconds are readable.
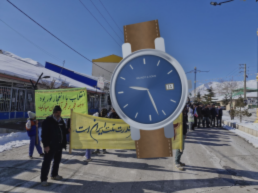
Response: **9:27**
